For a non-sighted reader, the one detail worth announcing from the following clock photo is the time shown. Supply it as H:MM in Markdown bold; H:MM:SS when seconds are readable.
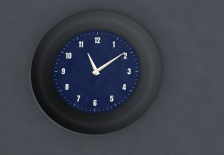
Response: **11:09**
